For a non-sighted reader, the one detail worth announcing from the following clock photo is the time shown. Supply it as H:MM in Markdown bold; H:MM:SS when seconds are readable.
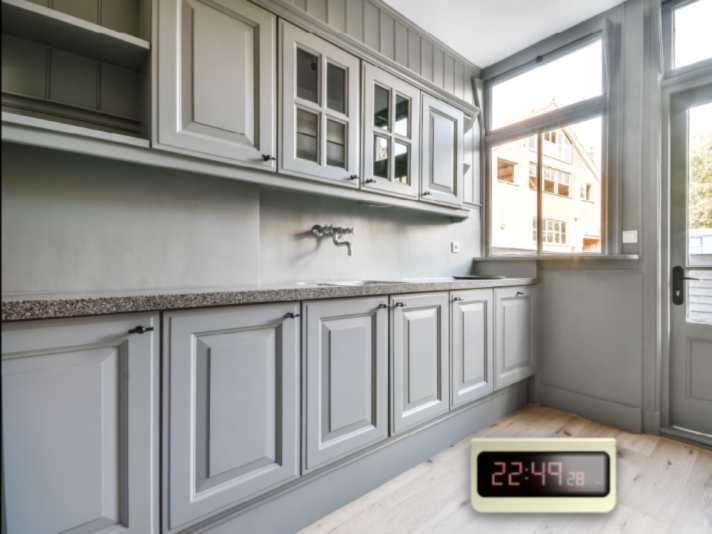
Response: **22:49:28**
